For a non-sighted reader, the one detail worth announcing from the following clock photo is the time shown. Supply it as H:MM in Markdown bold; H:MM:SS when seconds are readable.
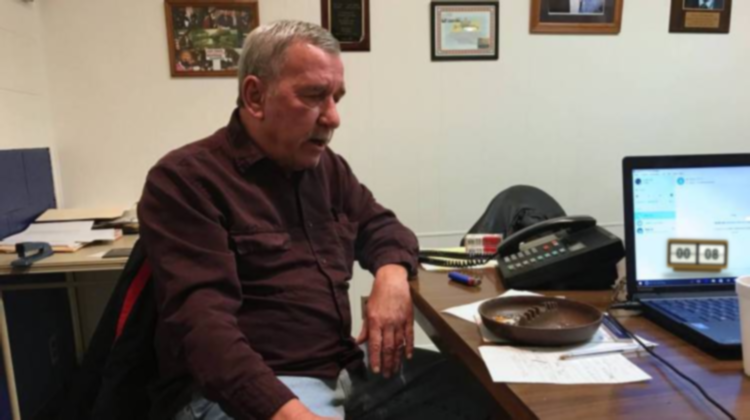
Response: **0:08**
